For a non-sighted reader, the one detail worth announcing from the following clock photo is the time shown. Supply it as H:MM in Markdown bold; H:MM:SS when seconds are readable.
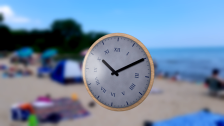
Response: **10:10**
